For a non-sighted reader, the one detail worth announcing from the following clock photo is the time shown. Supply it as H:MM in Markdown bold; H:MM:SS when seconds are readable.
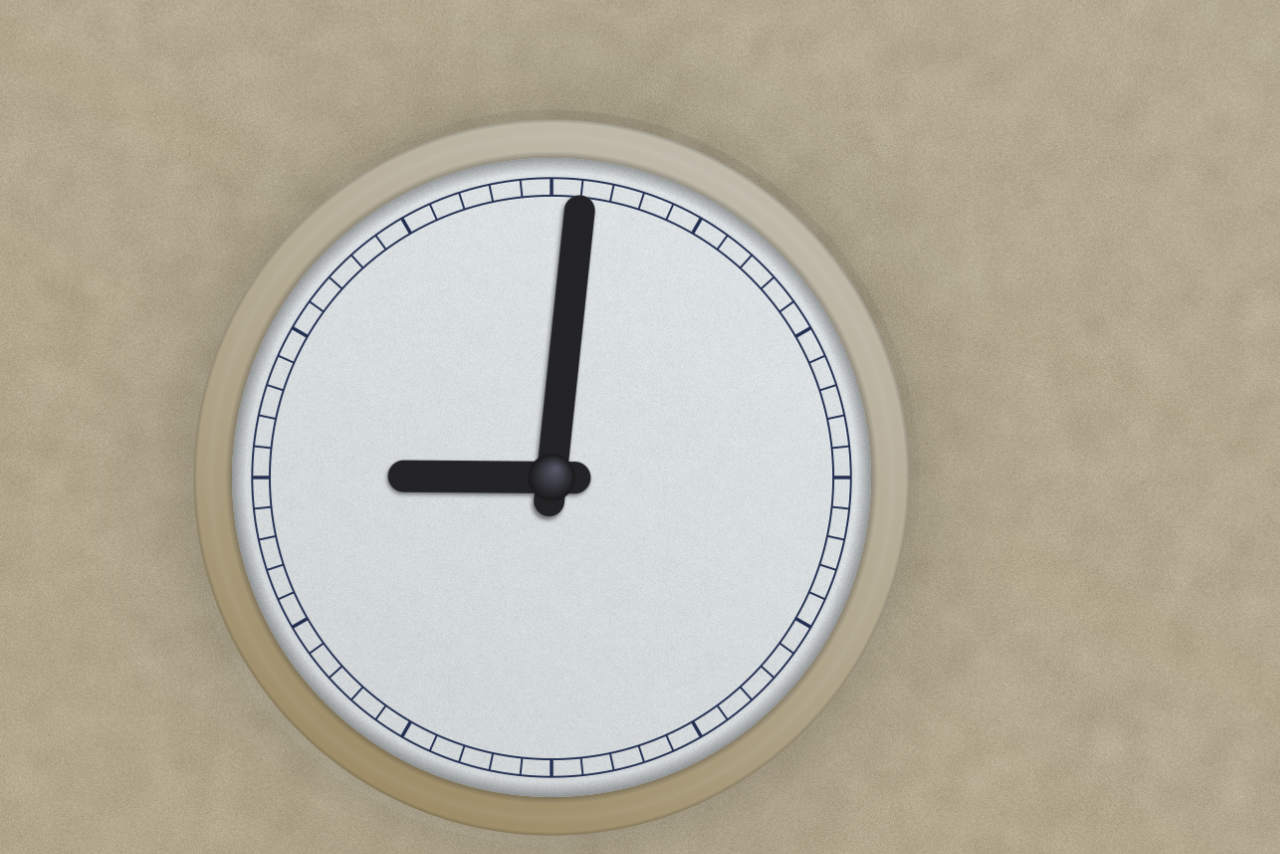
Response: **9:01**
